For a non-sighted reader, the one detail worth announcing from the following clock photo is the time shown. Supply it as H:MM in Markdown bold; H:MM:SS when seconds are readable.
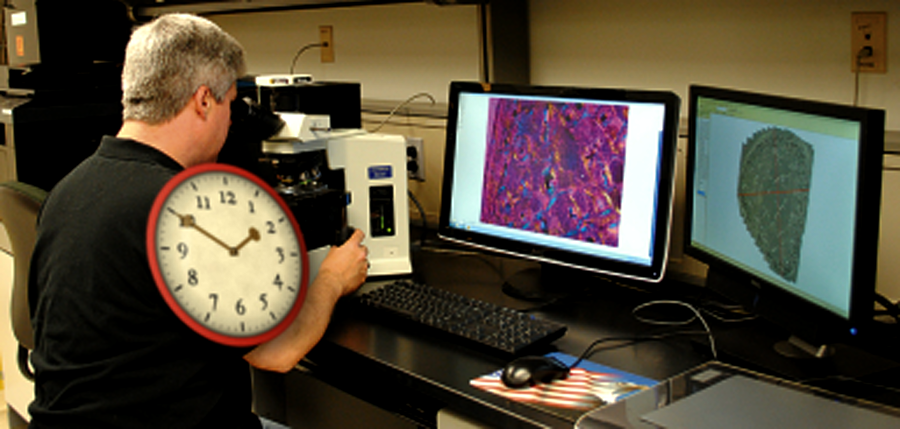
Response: **1:50**
